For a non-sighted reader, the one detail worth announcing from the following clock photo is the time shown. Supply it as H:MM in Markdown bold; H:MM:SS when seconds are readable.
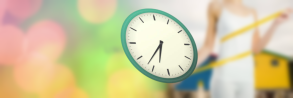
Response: **6:37**
